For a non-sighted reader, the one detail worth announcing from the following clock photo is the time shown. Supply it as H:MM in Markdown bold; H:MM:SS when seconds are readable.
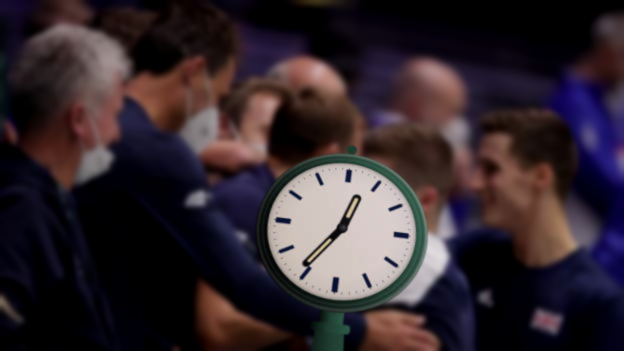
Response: **12:36**
